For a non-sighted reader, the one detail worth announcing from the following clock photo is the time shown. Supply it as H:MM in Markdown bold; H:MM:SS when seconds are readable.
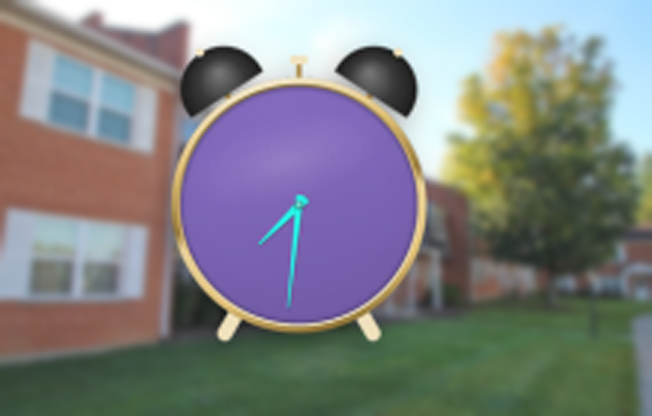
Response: **7:31**
